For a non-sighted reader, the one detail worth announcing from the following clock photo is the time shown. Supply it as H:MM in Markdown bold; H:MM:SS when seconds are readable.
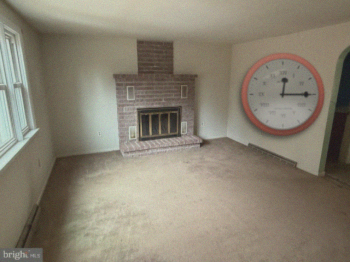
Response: **12:15**
